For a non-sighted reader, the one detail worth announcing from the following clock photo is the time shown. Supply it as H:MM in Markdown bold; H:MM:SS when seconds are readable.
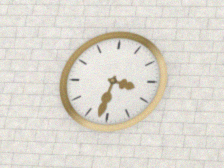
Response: **3:32**
